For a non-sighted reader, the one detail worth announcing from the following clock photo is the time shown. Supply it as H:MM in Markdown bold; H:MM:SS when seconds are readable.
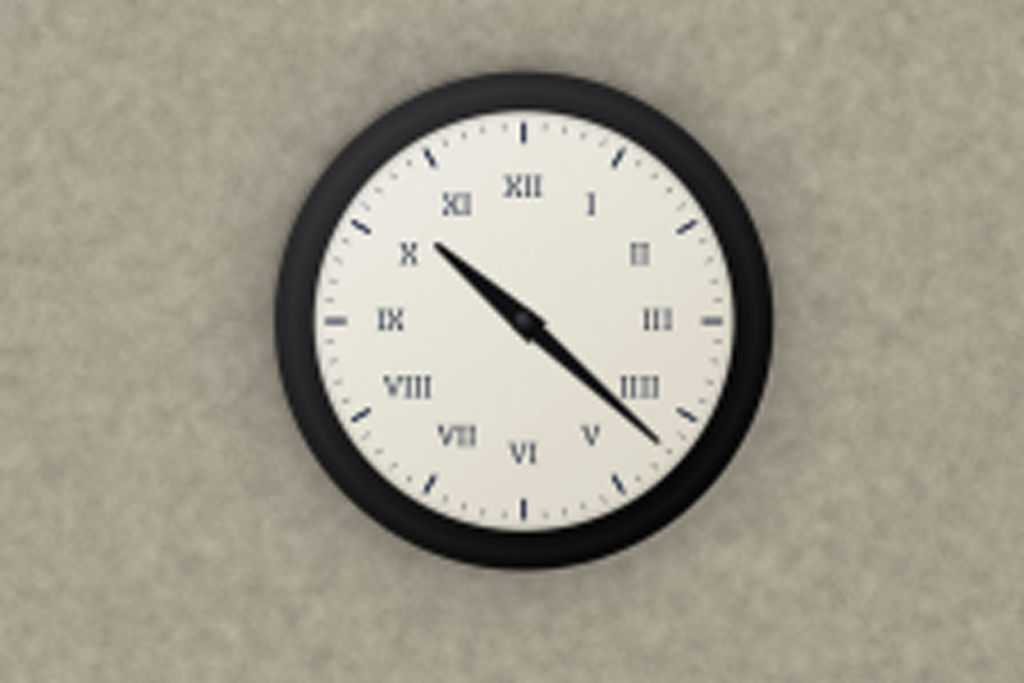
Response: **10:22**
